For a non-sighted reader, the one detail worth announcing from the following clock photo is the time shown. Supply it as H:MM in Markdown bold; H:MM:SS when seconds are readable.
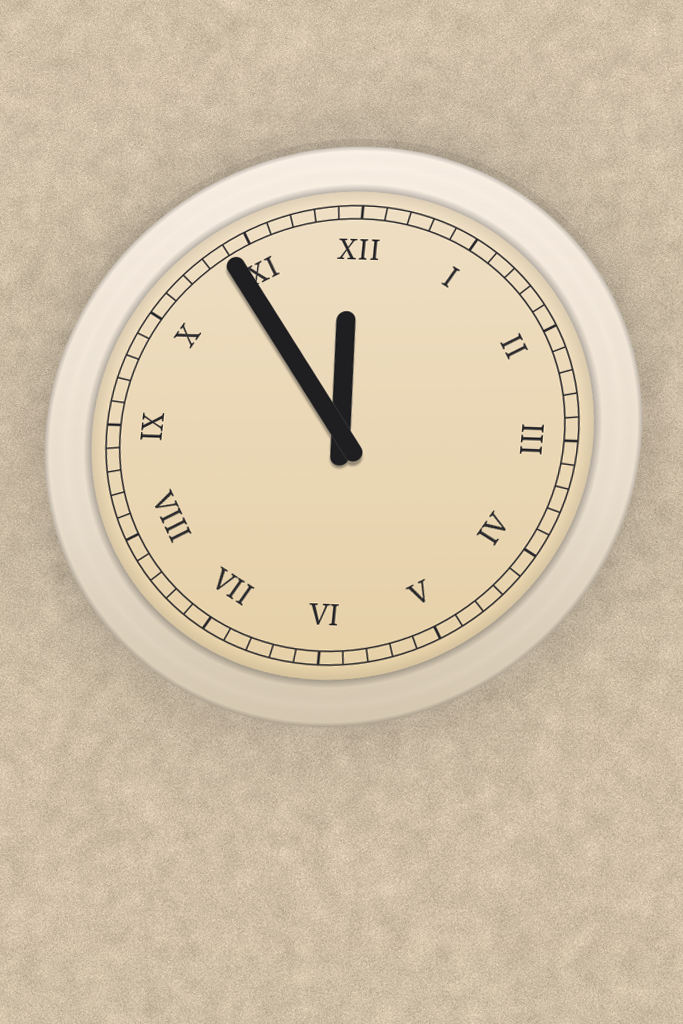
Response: **11:54**
